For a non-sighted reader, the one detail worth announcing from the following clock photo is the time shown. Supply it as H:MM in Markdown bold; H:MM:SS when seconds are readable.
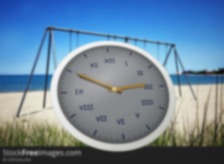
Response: **2:50**
